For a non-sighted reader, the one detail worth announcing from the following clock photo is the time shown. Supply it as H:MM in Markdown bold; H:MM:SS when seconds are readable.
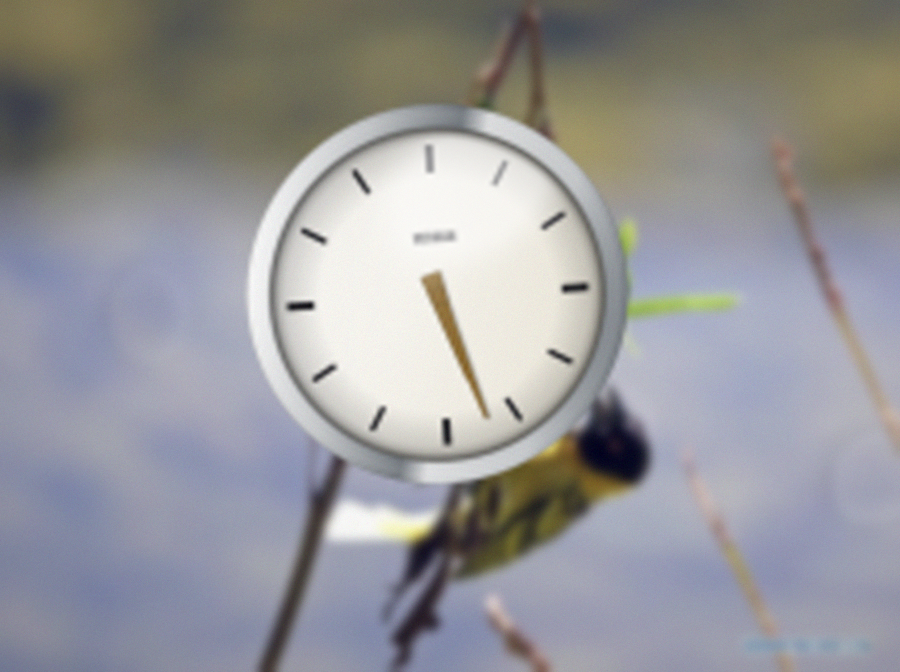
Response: **5:27**
